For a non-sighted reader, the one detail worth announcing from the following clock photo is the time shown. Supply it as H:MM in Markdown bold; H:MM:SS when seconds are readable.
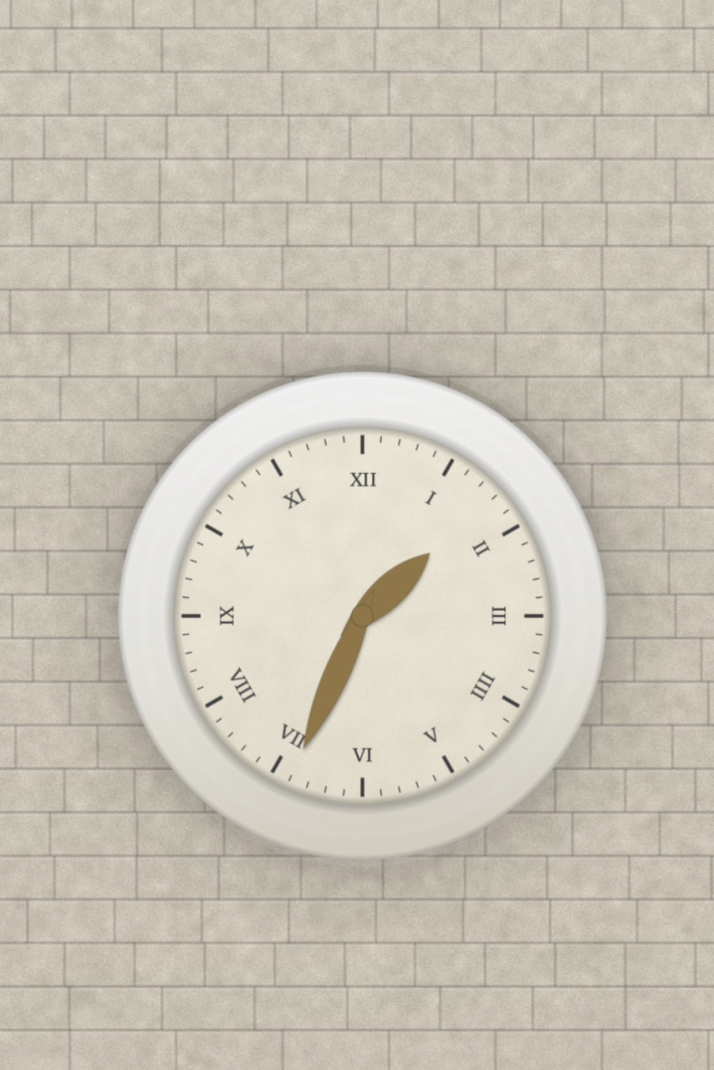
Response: **1:34**
